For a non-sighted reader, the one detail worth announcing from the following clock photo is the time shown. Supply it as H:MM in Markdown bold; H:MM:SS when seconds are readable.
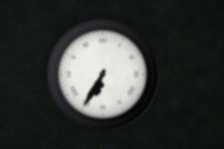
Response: **6:35**
